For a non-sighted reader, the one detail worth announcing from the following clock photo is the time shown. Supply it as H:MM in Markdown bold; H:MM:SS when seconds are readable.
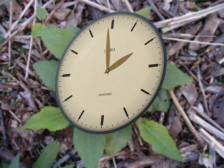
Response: **1:59**
